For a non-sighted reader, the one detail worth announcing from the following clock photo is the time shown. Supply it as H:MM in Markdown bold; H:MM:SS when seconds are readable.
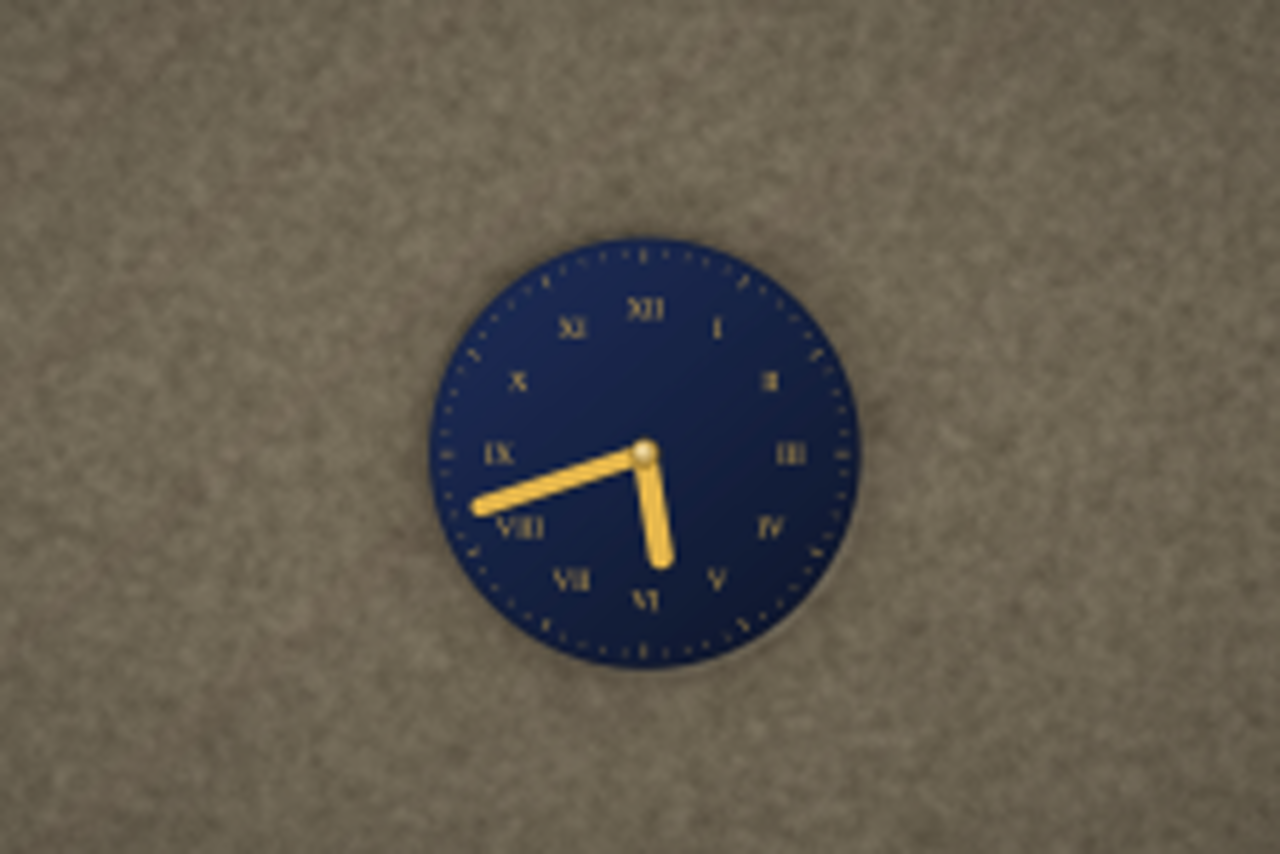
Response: **5:42**
